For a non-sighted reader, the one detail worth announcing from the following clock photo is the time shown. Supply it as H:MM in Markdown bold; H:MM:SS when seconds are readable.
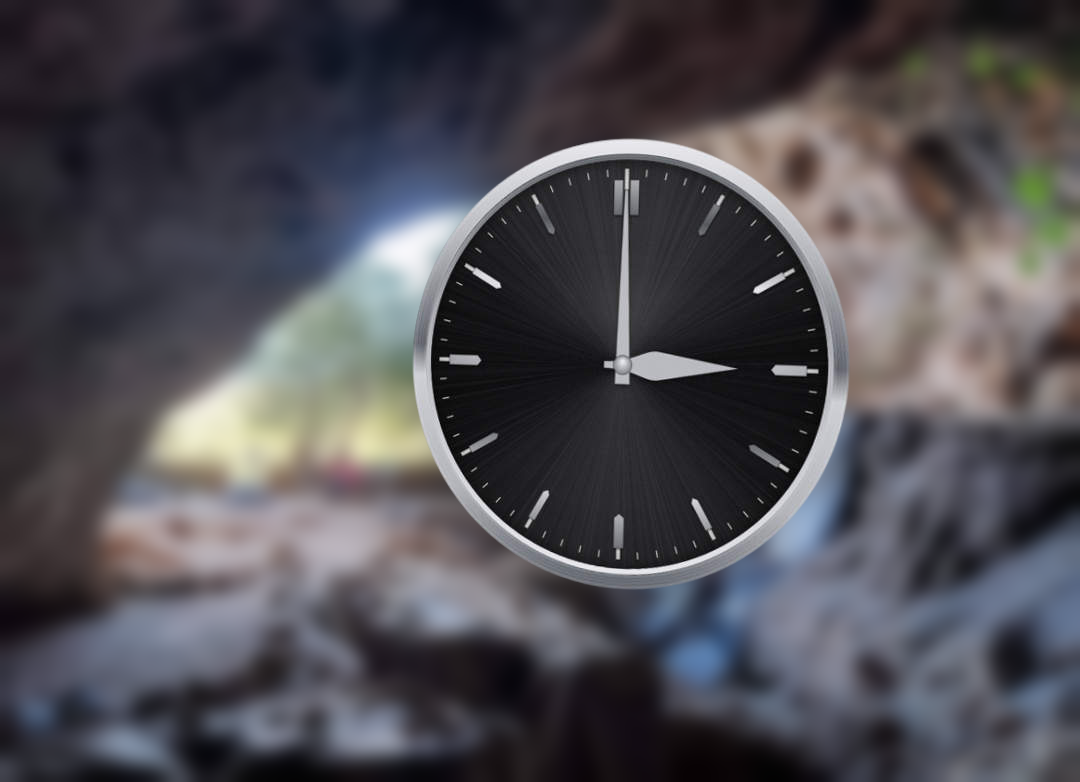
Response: **3:00**
